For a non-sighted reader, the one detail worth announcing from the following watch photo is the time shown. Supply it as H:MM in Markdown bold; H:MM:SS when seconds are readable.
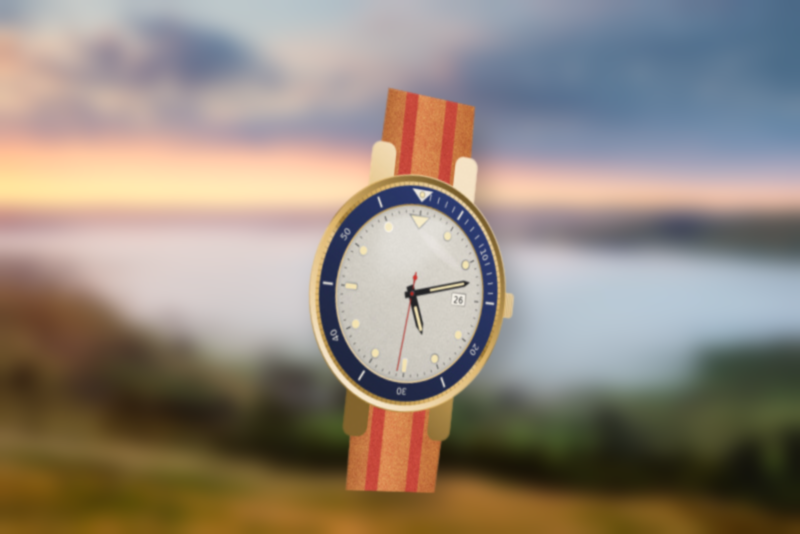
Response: **5:12:31**
